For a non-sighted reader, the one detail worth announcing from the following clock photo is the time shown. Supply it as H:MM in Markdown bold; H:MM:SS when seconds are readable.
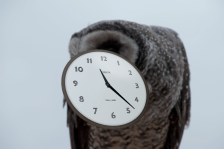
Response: **11:23**
